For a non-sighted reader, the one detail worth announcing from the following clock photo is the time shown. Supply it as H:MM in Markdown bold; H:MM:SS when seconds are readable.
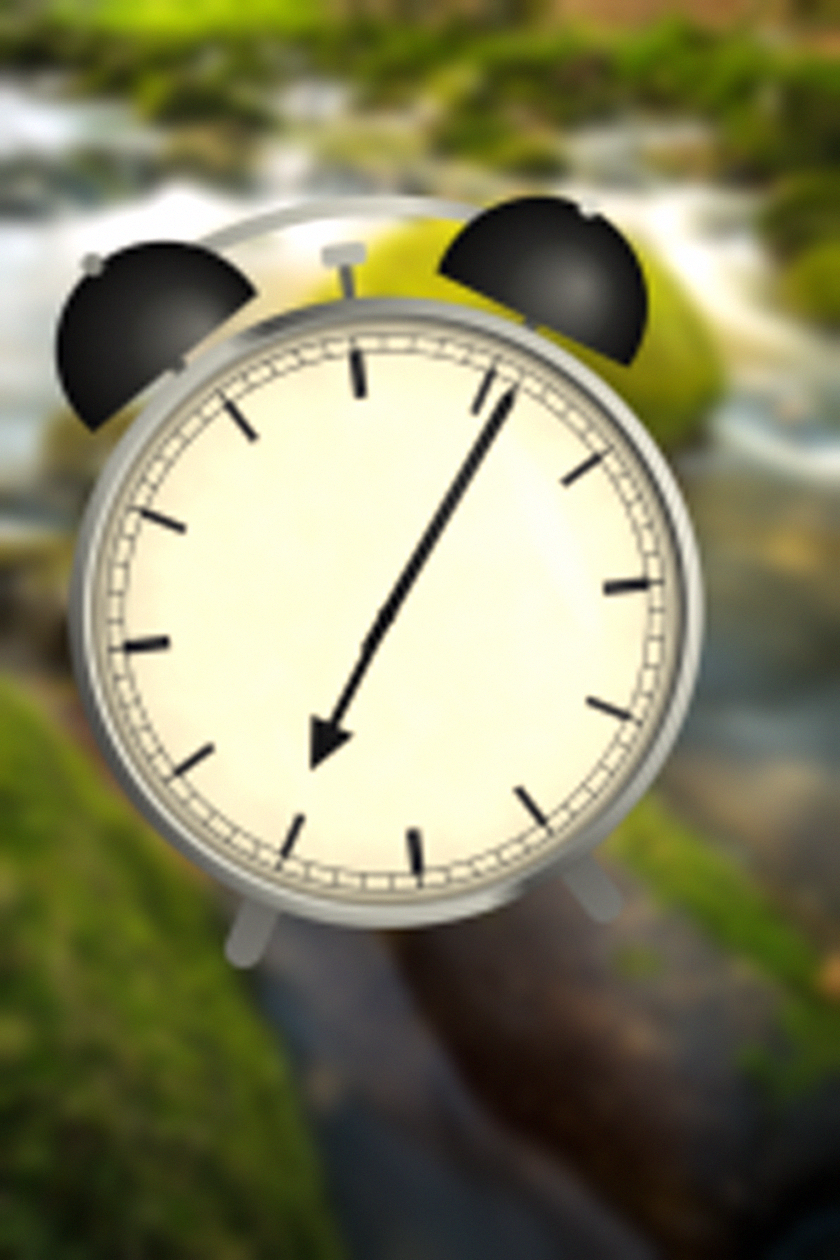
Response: **7:06**
